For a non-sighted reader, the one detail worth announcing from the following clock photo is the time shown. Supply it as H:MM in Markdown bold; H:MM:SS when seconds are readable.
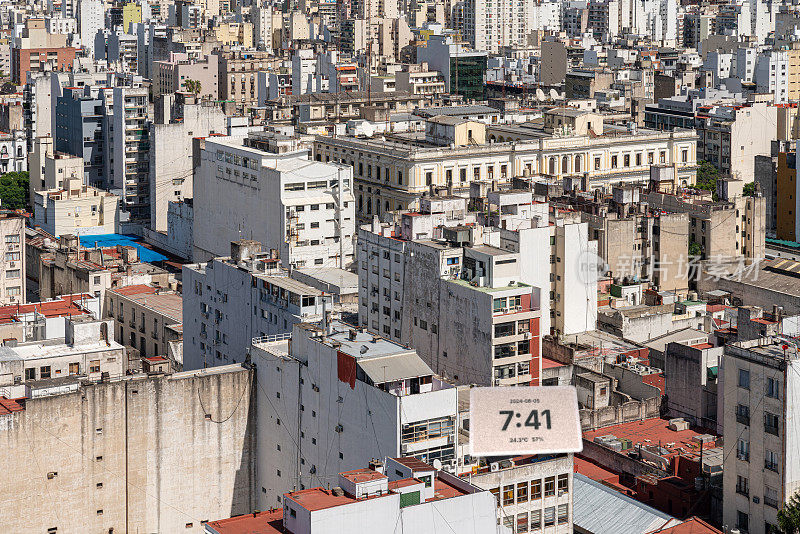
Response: **7:41**
